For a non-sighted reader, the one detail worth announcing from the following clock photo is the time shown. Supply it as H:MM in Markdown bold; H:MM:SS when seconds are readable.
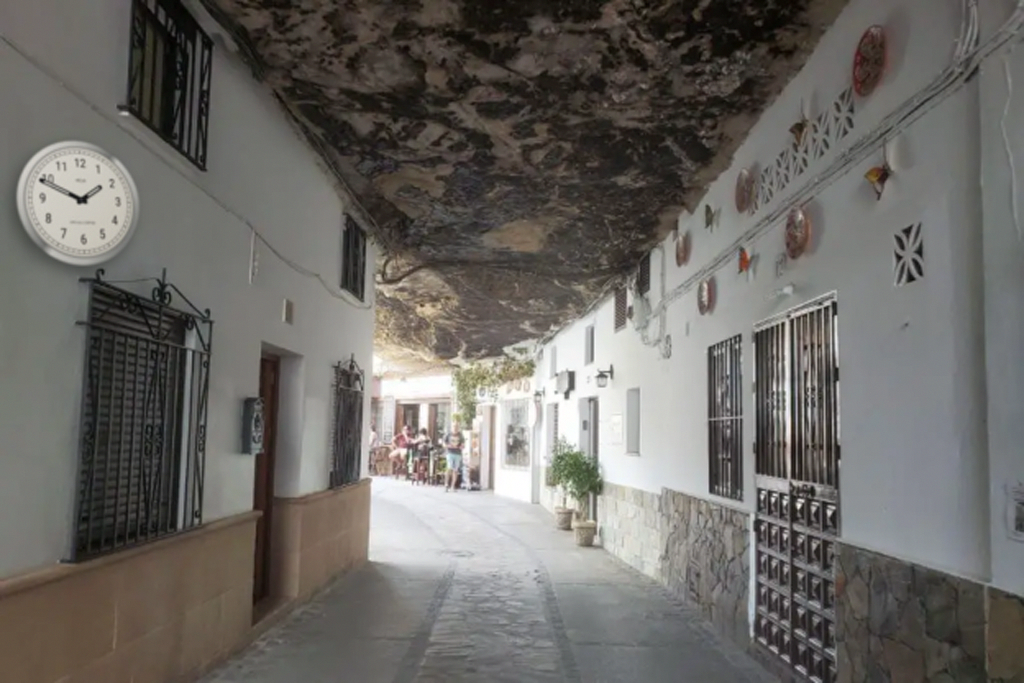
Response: **1:49**
